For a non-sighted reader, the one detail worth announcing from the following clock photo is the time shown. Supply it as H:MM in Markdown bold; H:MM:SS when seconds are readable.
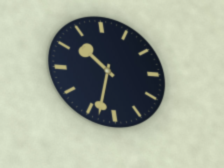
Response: **10:33**
